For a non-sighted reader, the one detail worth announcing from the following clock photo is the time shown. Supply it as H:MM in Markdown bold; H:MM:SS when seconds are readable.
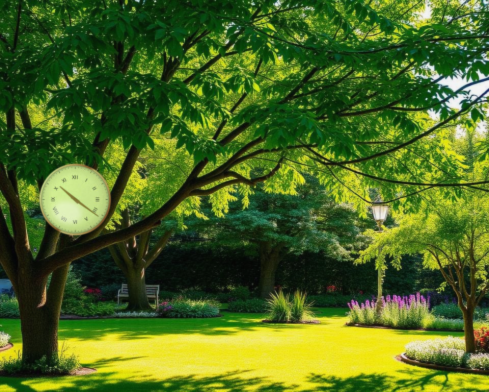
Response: **10:21**
